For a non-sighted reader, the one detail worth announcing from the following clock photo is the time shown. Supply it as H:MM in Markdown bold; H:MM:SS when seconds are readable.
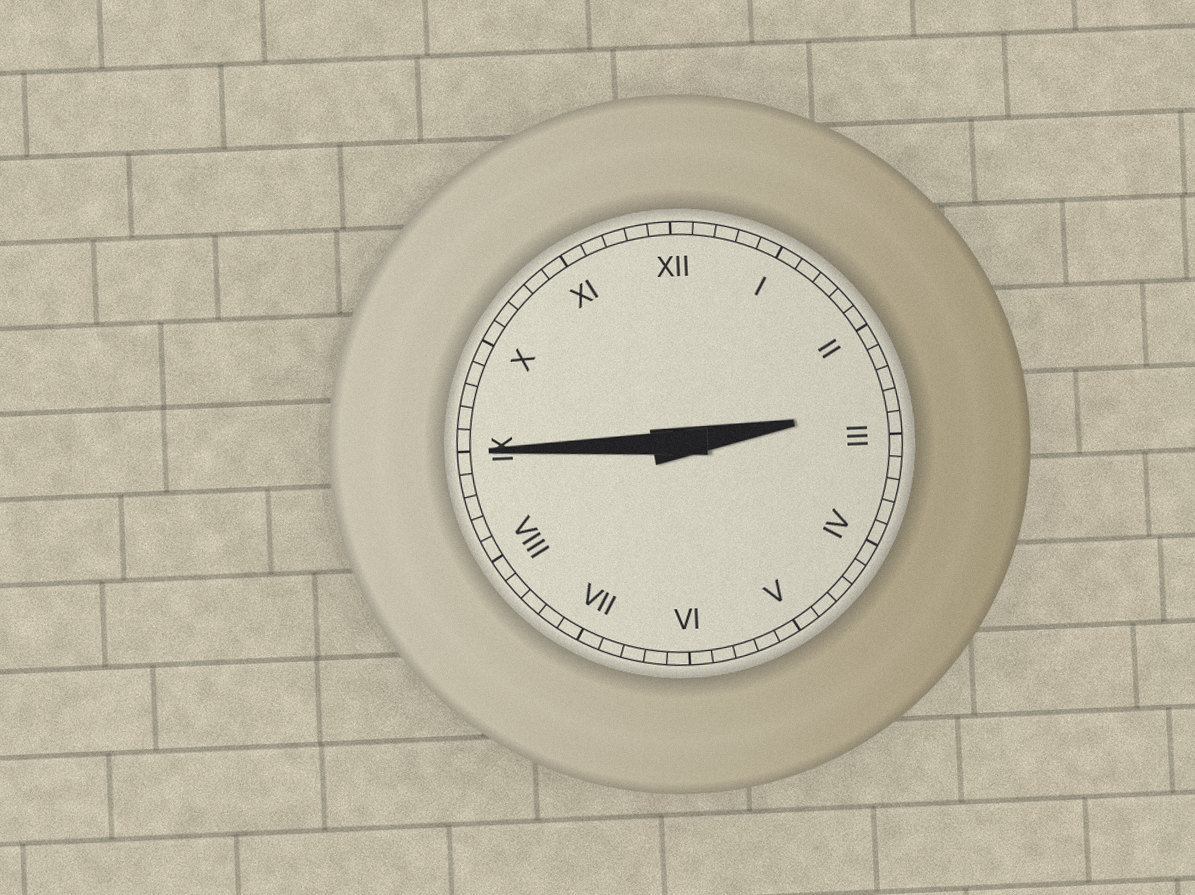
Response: **2:45**
